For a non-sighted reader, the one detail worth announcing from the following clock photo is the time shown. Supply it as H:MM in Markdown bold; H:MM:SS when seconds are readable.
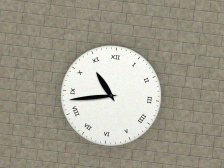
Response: **10:43**
